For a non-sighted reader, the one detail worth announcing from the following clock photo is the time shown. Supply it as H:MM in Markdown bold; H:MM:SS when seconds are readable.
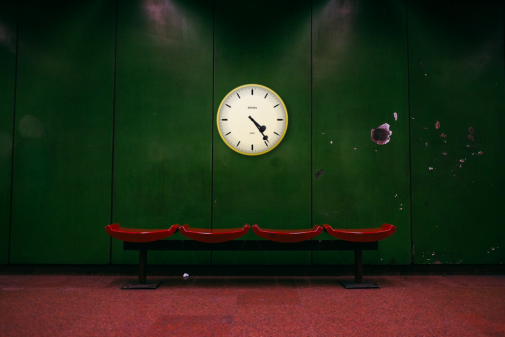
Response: **4:24**
